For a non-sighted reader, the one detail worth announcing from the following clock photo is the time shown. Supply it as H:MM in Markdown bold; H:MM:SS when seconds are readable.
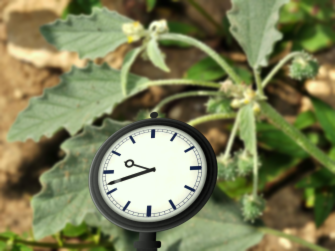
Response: **9:42**
